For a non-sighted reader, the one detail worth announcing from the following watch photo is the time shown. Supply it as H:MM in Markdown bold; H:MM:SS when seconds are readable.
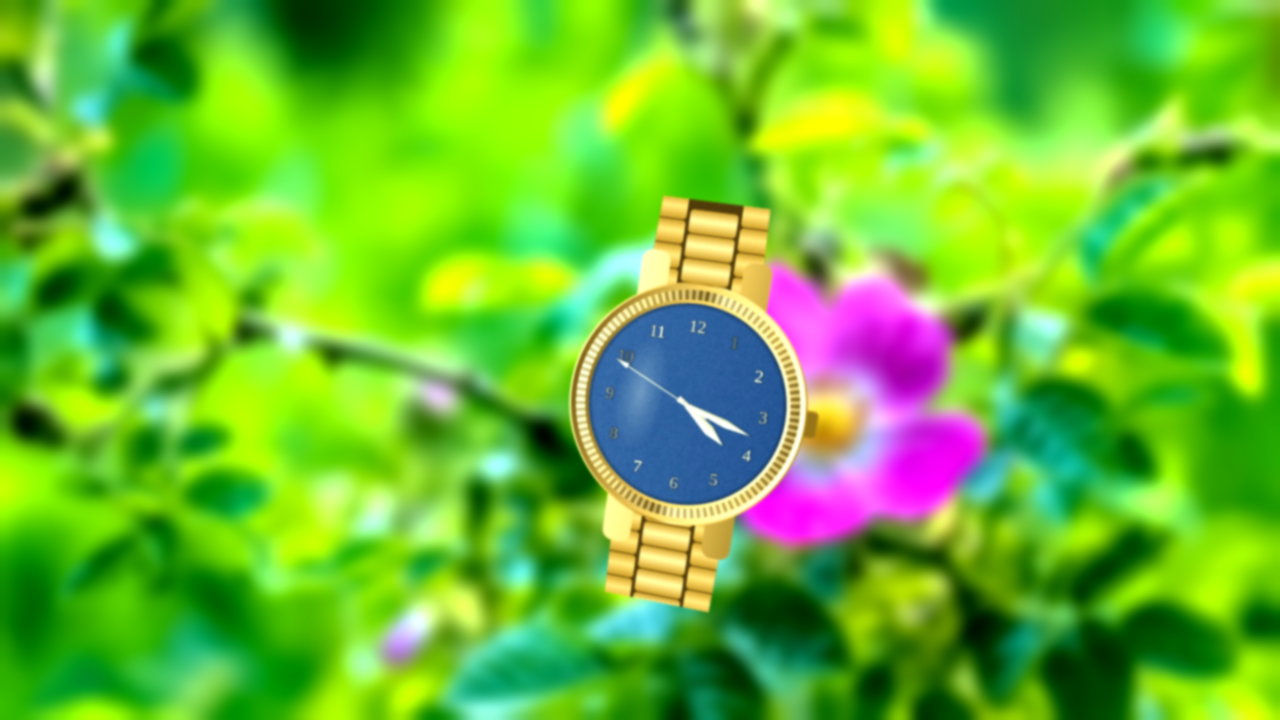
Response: **4:17:49**
